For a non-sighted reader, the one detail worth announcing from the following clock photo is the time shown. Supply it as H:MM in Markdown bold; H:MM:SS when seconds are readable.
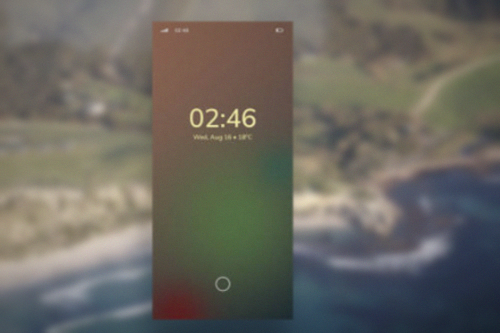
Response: **2:46**
